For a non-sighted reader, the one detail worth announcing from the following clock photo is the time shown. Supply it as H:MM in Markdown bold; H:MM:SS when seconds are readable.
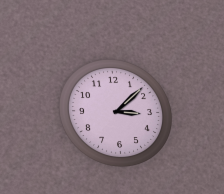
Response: **3:08**
